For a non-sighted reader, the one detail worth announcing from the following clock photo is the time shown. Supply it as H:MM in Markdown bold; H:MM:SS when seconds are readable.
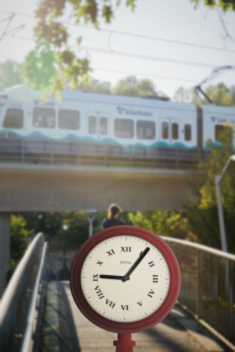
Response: **9:06**
